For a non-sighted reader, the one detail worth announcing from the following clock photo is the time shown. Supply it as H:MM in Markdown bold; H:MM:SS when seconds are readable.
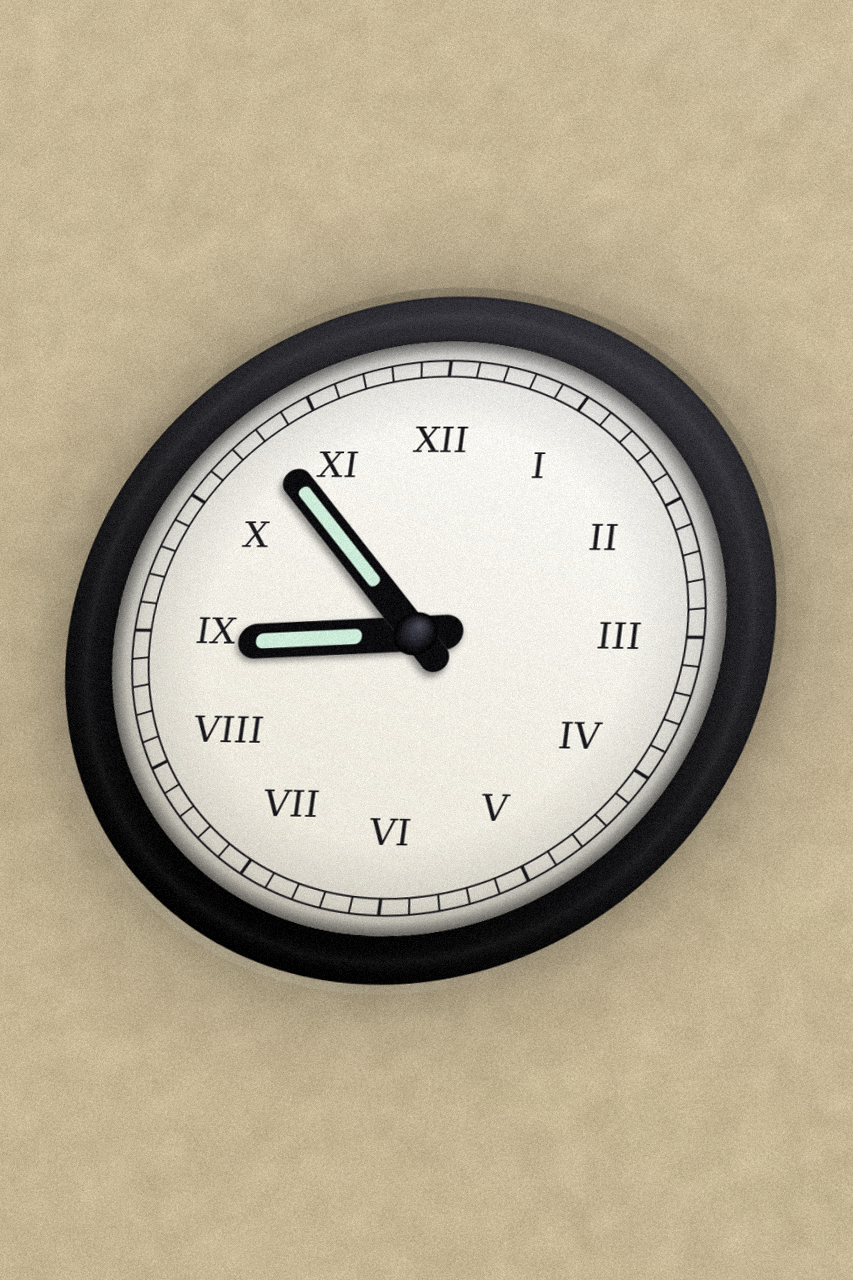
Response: **8:53**
